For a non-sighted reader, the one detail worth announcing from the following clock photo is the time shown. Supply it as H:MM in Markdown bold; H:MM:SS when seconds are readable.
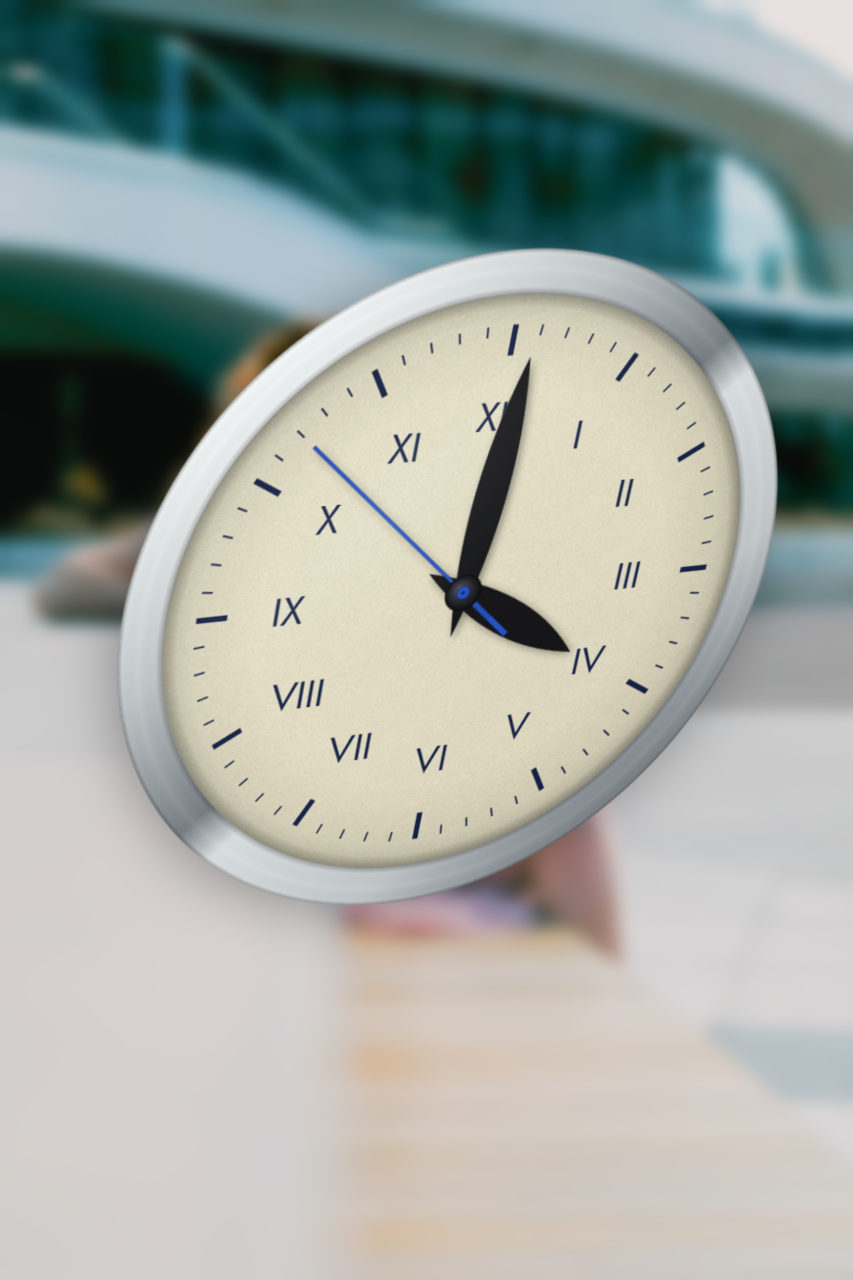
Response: **4:00:52**
